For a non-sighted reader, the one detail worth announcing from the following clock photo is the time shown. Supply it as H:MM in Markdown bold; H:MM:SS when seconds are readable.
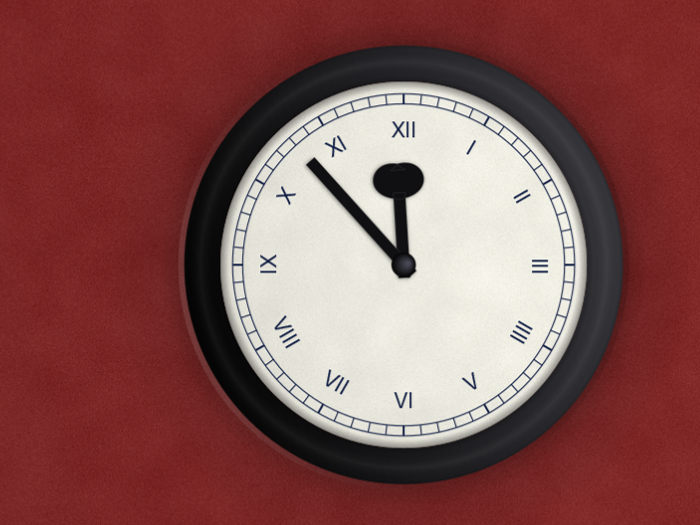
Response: **11:53**
